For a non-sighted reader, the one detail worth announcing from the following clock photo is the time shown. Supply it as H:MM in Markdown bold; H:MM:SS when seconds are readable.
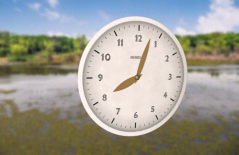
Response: **8:03**
